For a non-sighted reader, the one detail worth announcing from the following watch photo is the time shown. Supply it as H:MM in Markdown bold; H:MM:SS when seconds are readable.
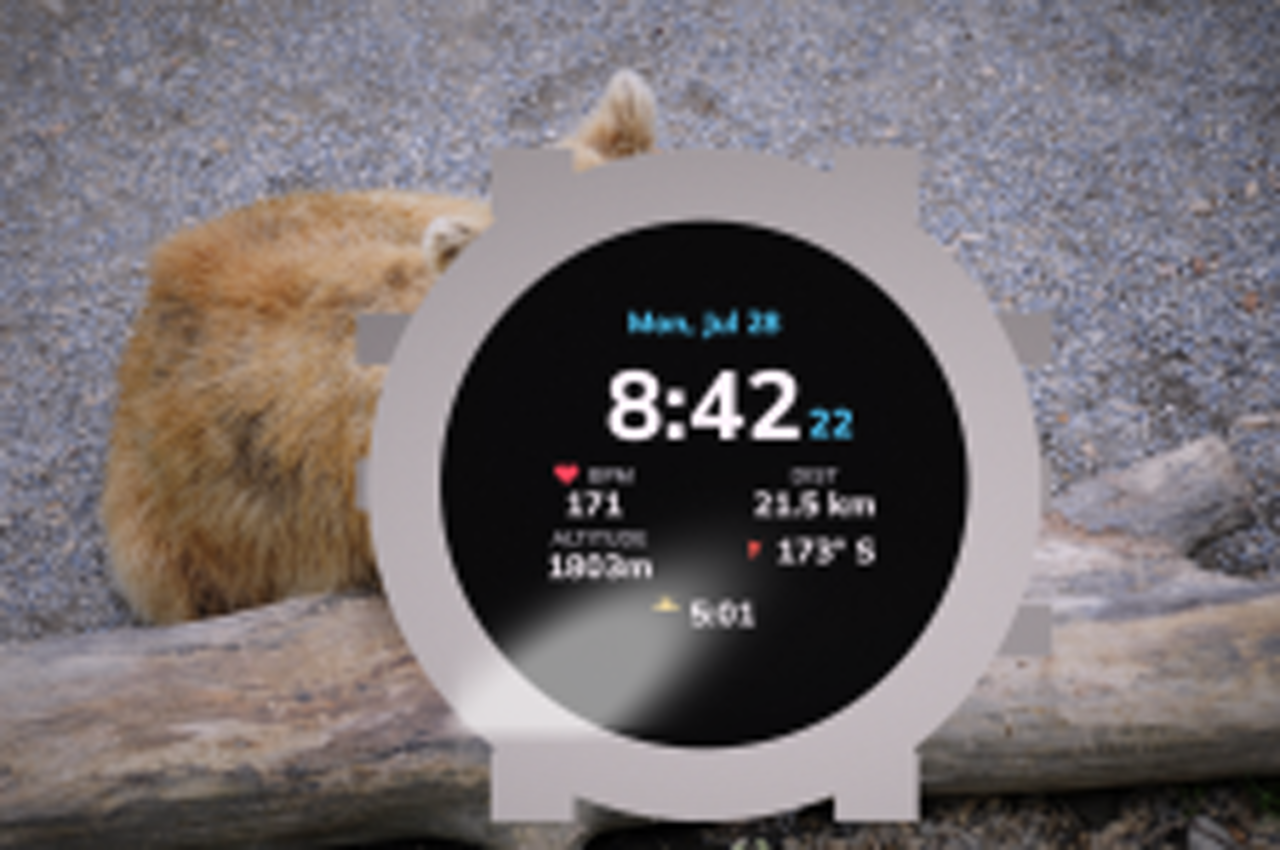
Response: **8:42**
